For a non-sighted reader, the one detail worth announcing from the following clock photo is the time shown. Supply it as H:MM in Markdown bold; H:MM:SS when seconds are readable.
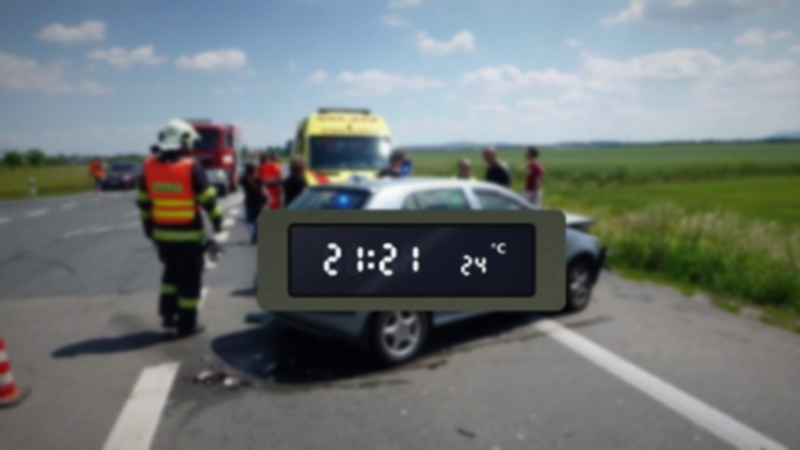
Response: **21:21**
